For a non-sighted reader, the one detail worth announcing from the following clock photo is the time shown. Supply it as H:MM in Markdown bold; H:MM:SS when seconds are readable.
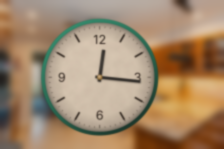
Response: **12:16**
